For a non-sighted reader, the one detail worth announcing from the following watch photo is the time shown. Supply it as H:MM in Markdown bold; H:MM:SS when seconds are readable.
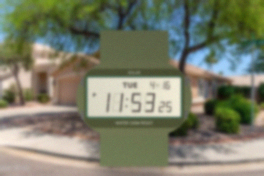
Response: **11:53**
